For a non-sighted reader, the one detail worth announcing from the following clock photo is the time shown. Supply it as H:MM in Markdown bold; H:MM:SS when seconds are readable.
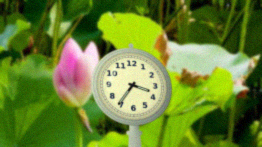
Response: **3:36**
